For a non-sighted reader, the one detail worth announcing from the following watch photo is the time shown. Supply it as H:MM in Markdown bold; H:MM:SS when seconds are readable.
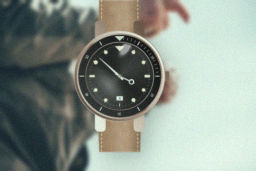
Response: **3:52**
